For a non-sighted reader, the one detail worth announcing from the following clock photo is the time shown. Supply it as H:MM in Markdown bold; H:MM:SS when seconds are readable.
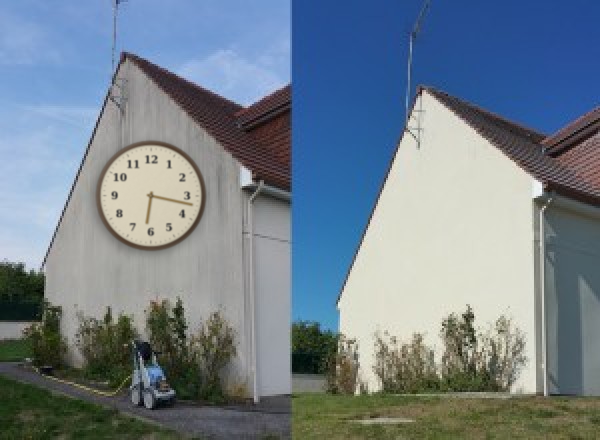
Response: **6:17**
